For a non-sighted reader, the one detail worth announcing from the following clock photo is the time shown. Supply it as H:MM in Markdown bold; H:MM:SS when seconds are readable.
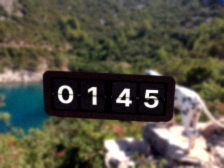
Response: **1:45**
